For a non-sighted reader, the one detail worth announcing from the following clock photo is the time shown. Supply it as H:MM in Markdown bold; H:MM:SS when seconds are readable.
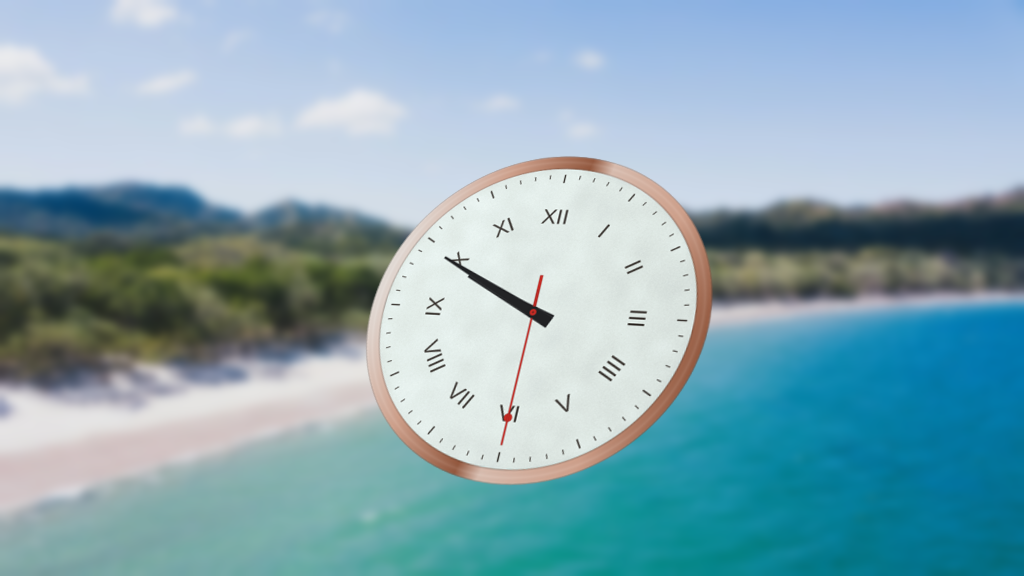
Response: **9:49:30**
